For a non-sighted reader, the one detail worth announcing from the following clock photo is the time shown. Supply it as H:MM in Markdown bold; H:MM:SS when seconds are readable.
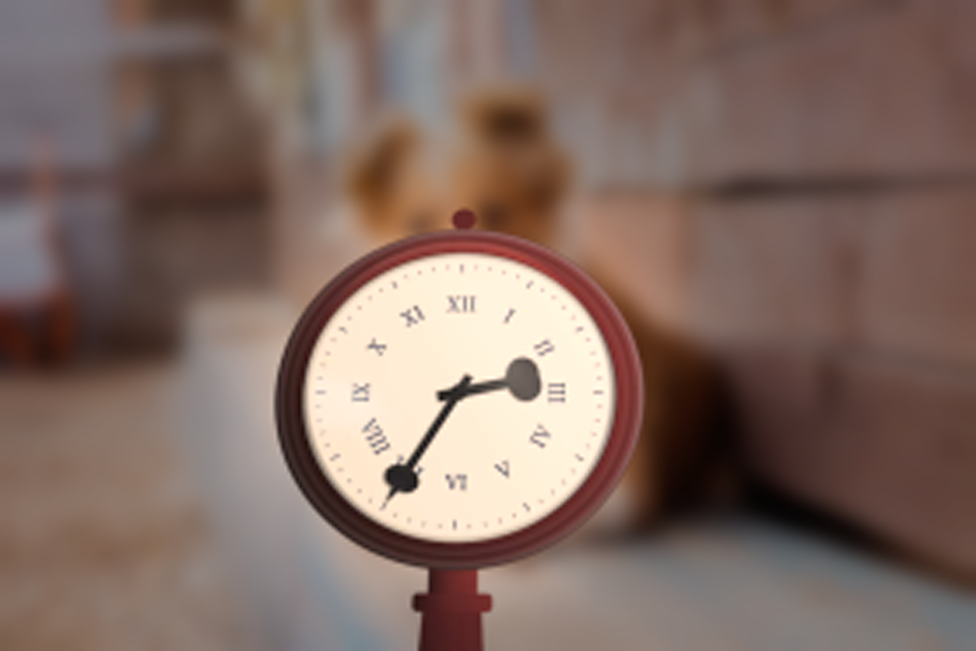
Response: **2:35**
